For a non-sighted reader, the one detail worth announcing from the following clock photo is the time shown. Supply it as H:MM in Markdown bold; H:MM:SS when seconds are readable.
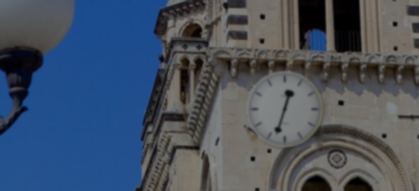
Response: **12:33**
